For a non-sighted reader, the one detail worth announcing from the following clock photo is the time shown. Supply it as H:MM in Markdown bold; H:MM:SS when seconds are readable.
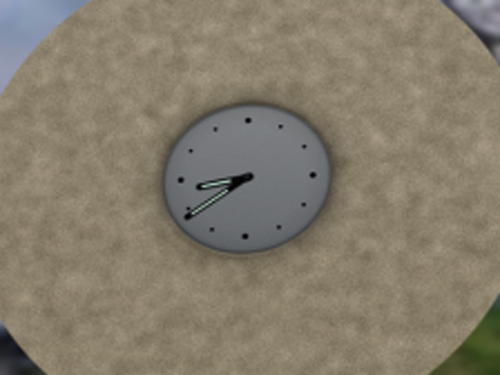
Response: **8:39**
